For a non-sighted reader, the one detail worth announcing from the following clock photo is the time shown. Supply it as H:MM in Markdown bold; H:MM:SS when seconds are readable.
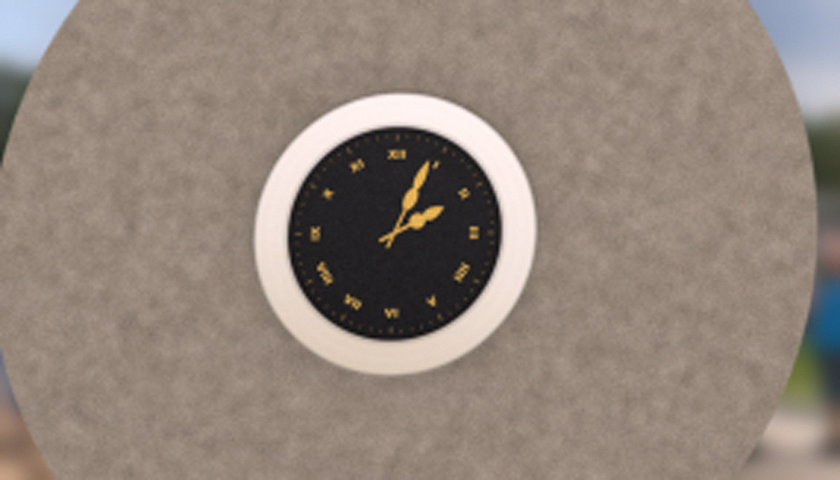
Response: **2:04**
